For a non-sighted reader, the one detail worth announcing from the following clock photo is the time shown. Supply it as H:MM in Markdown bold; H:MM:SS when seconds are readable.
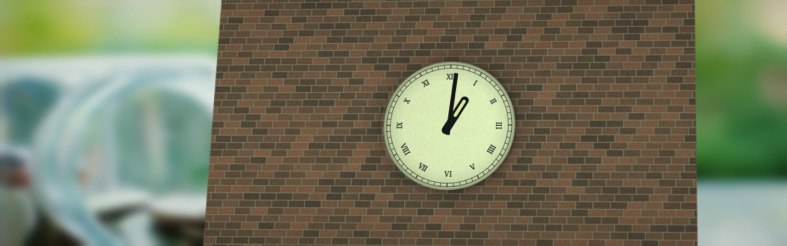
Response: **1:01**
